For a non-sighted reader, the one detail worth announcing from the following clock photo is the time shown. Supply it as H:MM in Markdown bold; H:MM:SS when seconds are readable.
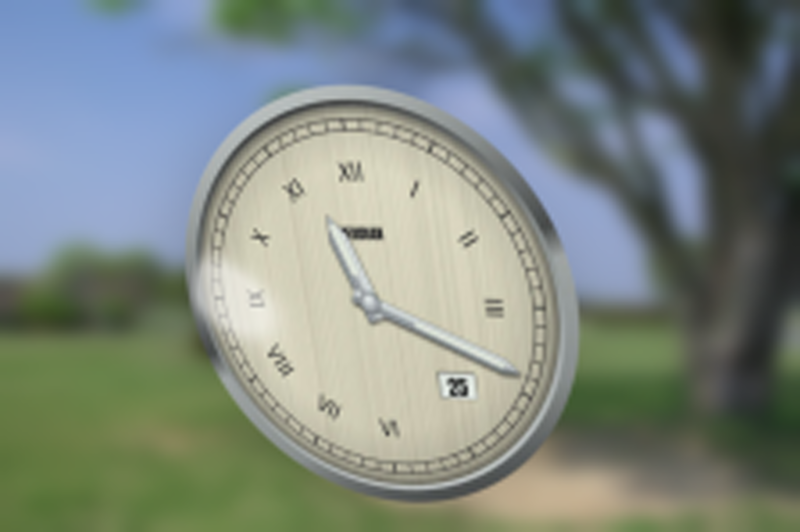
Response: **11:19**
